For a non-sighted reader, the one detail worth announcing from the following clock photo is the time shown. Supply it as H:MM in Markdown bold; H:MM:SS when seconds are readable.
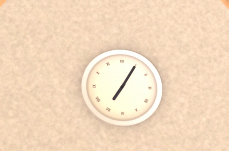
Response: **7:05**
